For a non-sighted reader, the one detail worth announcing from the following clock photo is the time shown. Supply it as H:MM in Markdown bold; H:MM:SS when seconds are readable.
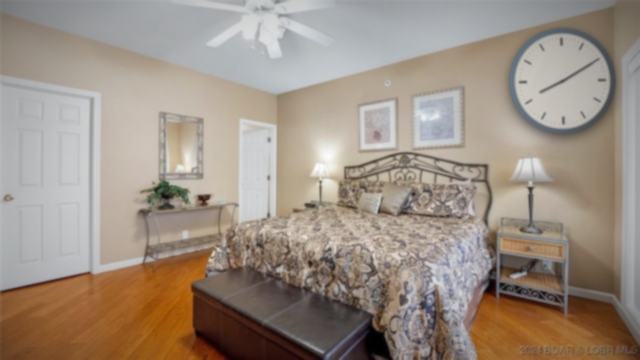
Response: **8:10**
